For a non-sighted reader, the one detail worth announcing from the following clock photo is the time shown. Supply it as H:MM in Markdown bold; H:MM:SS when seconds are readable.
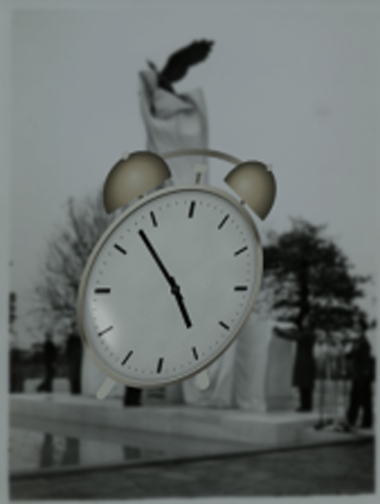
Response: **4:53**
